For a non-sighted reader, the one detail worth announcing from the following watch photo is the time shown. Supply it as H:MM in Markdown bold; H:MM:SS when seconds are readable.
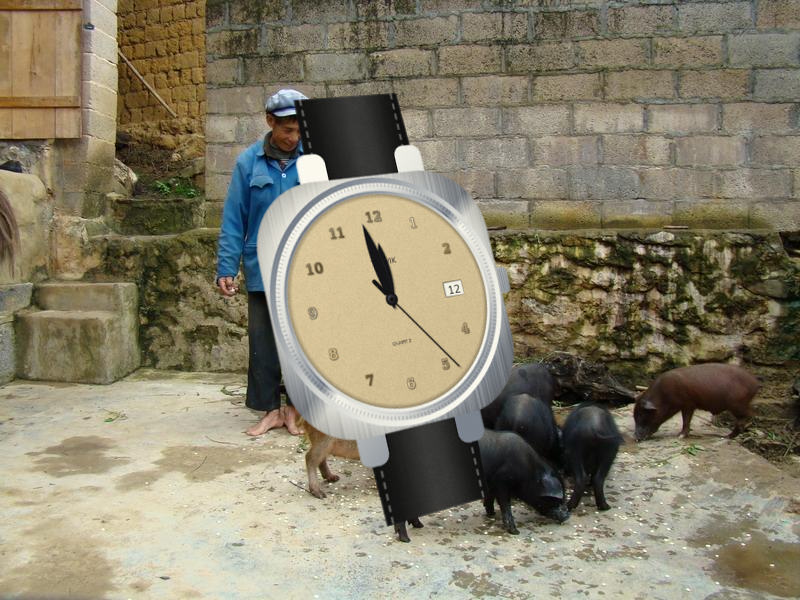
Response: **11:58:24**
